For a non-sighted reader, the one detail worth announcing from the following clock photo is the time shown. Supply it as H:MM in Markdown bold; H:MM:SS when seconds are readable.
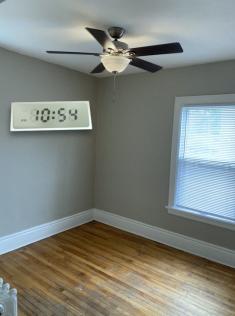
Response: **10:54**
